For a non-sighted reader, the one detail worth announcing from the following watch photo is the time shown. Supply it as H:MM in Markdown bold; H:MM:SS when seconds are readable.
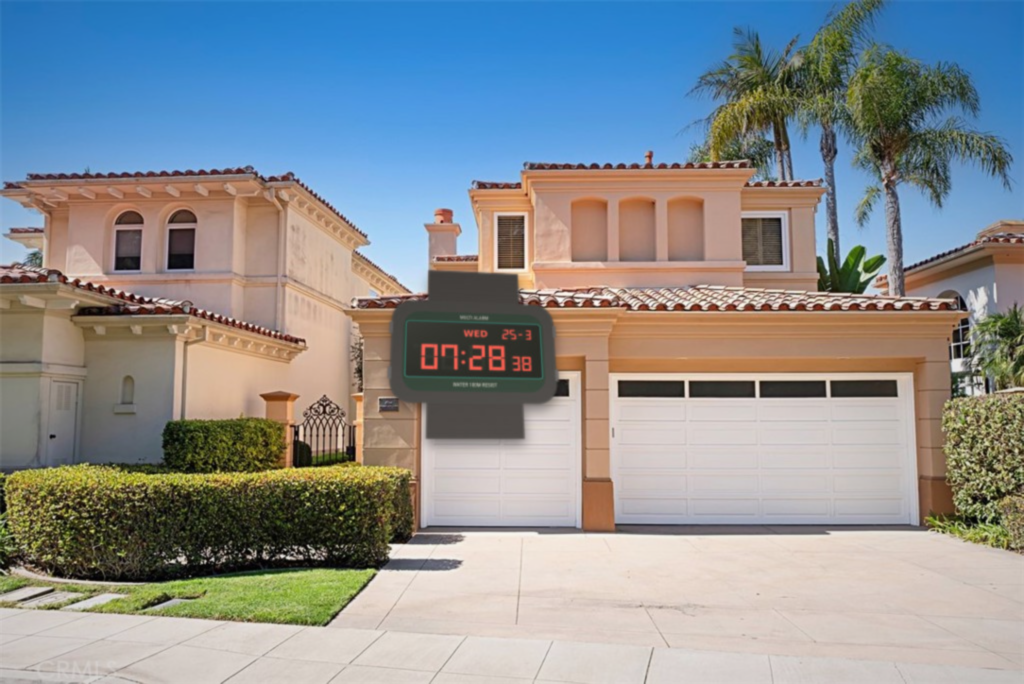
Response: **7:28:38**
